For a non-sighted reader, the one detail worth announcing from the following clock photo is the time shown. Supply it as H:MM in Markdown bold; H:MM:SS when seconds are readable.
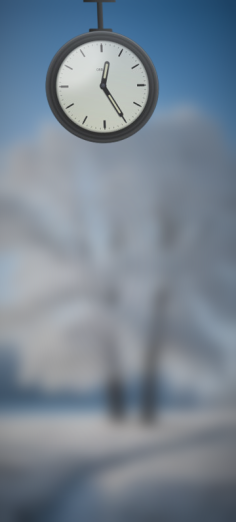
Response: **12:25**
